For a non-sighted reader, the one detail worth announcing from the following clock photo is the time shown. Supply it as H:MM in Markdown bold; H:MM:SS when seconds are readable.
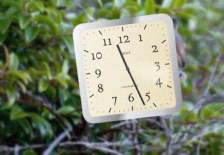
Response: **11:27**
